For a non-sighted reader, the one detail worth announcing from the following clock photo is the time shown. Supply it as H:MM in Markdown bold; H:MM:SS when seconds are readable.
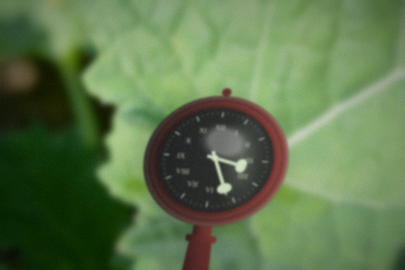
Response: **3:26**
